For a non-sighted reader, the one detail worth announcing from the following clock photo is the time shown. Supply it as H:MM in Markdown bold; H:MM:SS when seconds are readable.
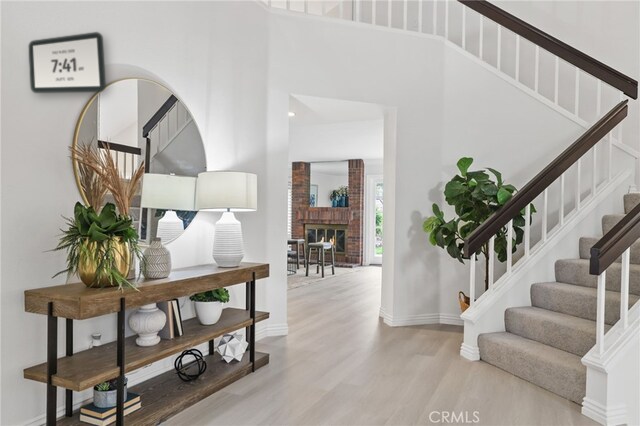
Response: **7:41**
